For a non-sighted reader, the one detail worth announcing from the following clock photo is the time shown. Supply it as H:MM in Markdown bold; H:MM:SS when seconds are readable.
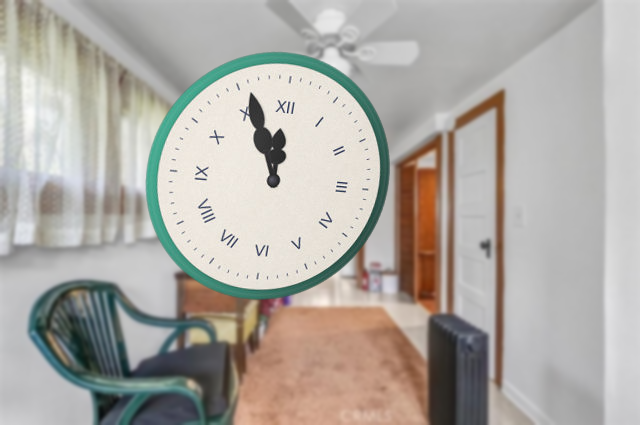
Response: **11:56**
